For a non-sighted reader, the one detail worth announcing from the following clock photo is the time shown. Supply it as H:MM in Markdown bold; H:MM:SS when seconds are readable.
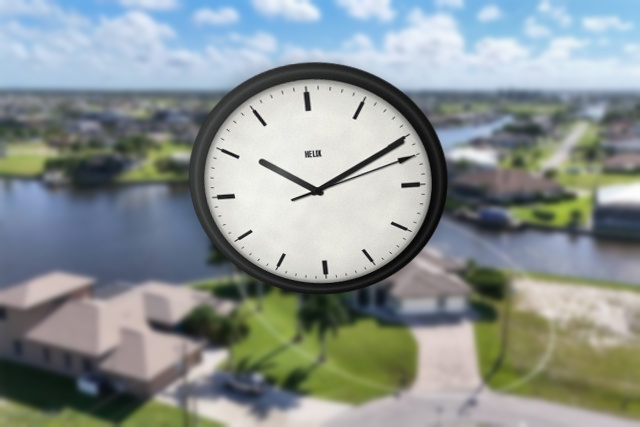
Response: **10:10:12**
